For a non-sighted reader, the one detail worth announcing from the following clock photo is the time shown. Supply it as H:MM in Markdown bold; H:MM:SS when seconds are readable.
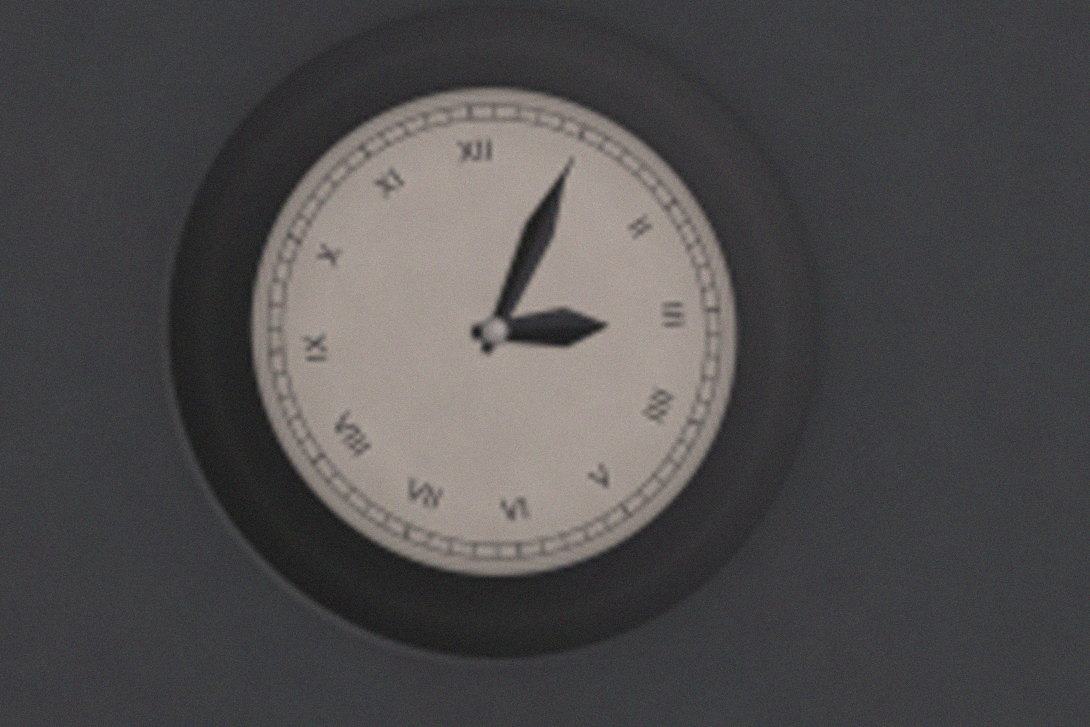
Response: **3:05**
